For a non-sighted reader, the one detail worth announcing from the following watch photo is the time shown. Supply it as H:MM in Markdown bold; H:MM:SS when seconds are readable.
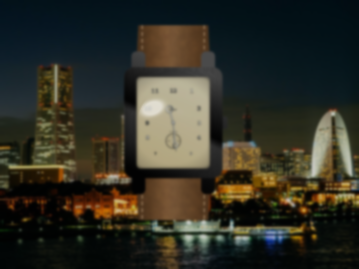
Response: **11:29**
